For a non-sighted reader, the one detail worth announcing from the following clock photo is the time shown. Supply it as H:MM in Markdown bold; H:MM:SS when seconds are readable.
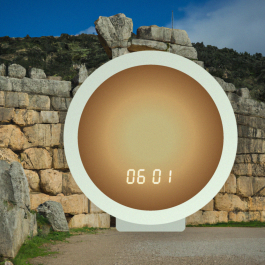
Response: **6:01**
